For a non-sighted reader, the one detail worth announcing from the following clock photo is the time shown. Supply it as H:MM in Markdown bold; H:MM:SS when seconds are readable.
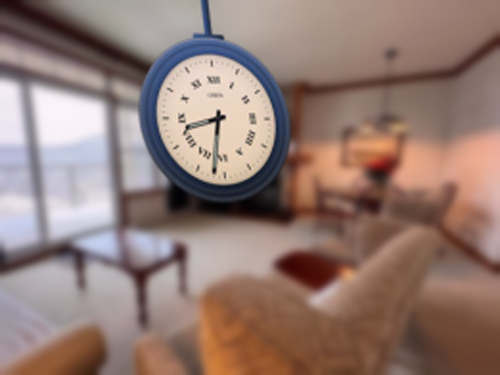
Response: **8:32**
